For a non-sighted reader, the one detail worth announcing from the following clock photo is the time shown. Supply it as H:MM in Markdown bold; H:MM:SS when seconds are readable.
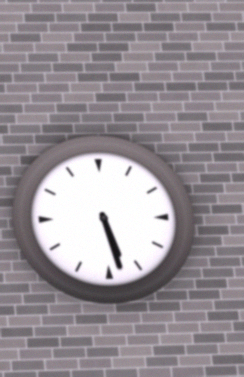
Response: **5:28**
